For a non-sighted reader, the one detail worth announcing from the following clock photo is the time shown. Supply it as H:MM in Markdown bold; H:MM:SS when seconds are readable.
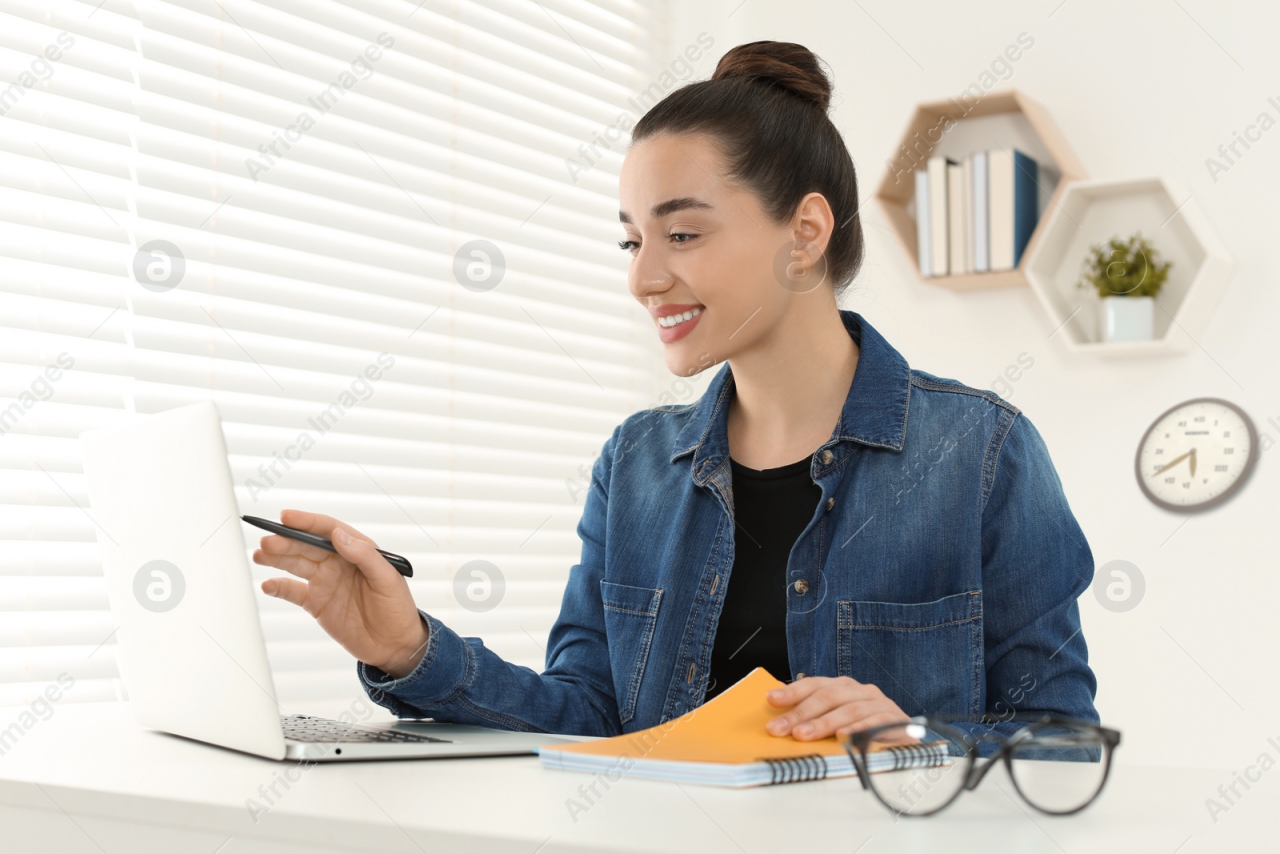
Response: **5:39**
